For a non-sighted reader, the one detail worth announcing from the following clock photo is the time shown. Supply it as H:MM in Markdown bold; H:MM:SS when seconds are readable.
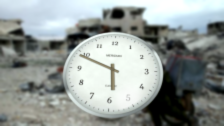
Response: **5:49**
